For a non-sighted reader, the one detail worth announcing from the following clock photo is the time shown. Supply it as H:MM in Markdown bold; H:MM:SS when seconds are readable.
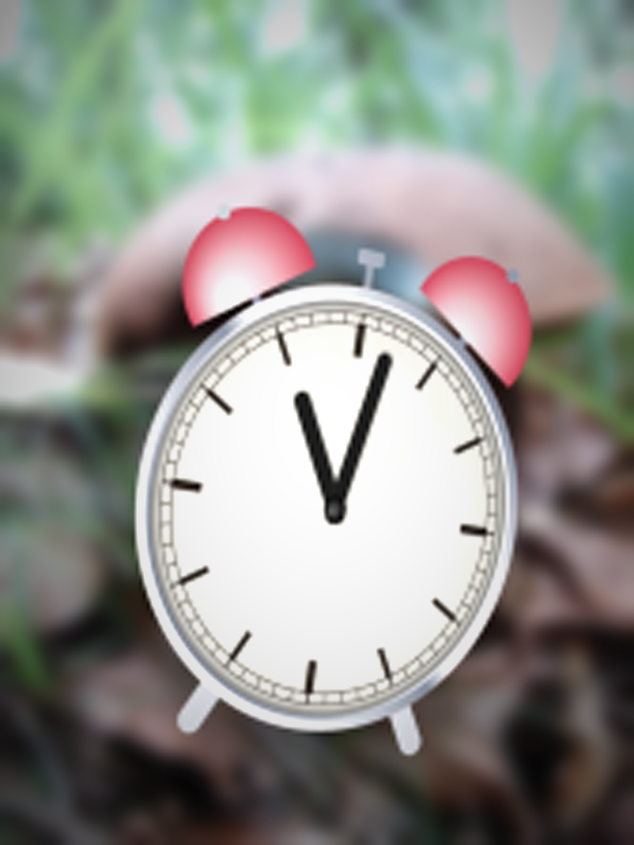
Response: **11:02**
